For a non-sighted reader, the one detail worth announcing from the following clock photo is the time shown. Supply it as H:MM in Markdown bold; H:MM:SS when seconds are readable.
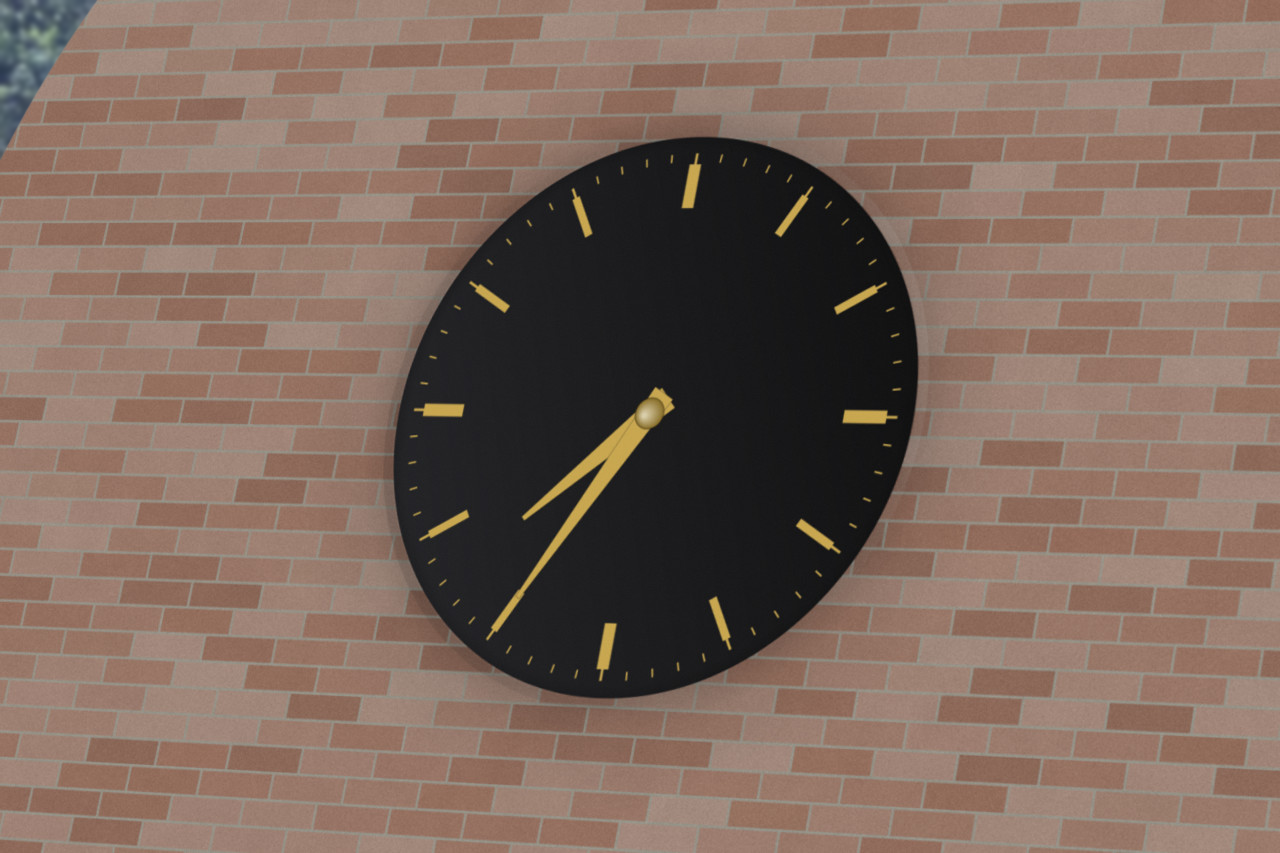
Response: **7:35**
